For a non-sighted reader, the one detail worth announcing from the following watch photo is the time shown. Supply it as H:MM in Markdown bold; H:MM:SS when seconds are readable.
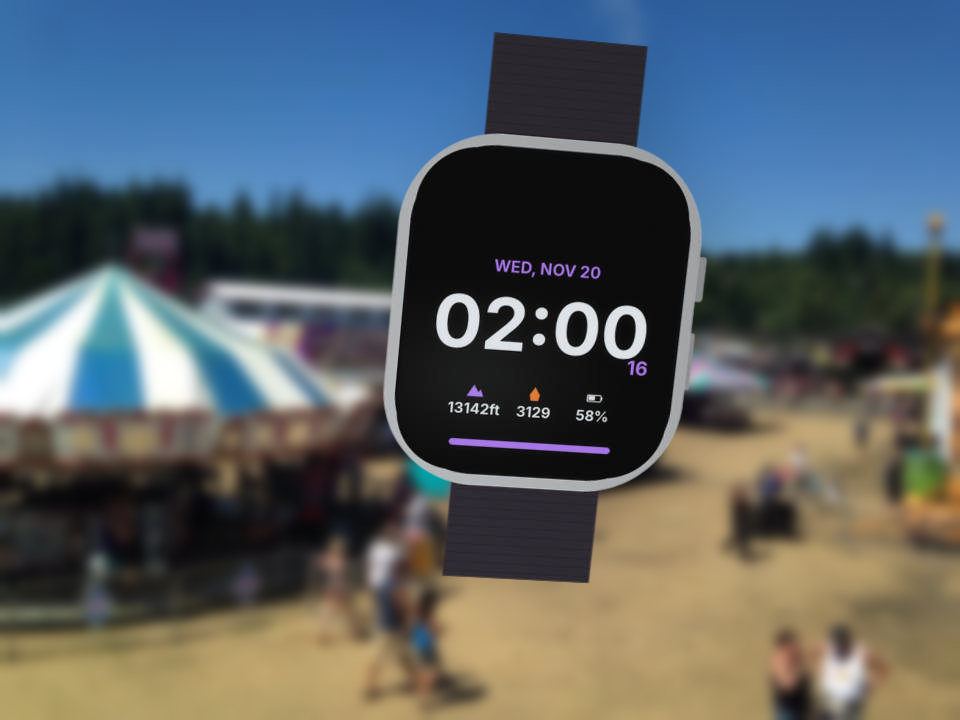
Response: **2:00:16**
